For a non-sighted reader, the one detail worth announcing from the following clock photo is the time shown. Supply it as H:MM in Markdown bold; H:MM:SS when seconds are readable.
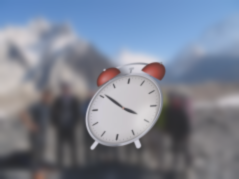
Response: **3:51**
